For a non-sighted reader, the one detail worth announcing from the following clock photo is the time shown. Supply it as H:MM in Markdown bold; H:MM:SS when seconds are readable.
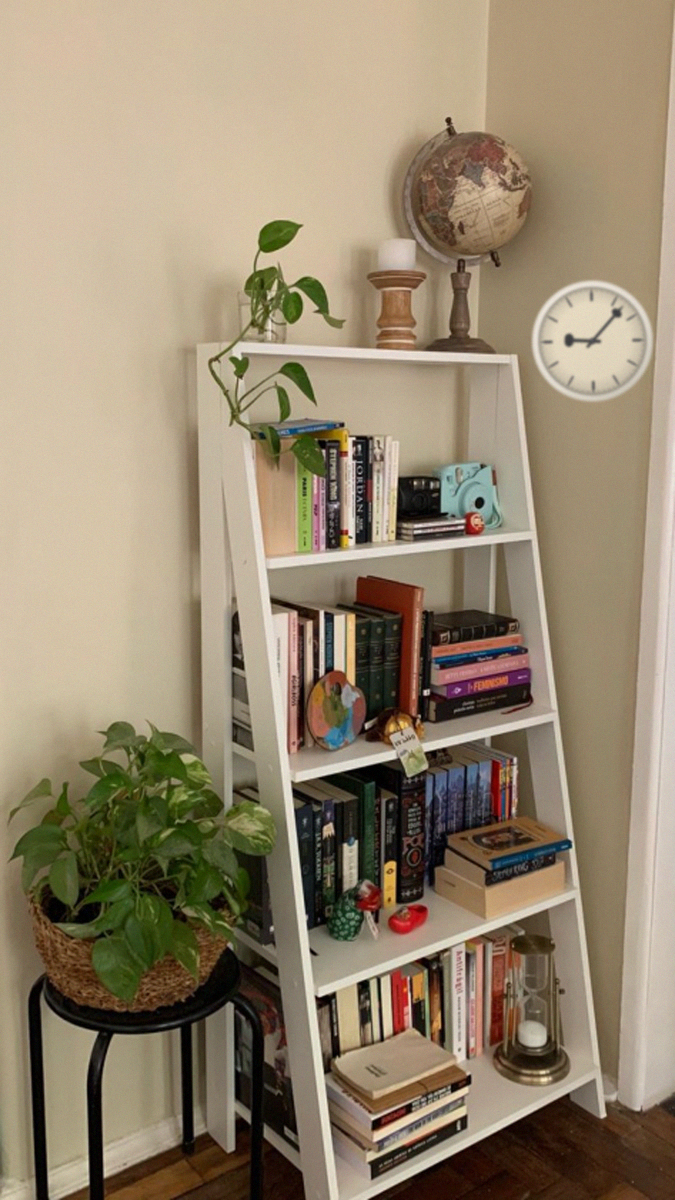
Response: **9:07**
